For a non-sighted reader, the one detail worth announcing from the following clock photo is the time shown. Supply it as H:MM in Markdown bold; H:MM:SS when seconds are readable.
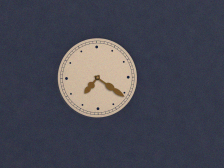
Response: **7:21**
